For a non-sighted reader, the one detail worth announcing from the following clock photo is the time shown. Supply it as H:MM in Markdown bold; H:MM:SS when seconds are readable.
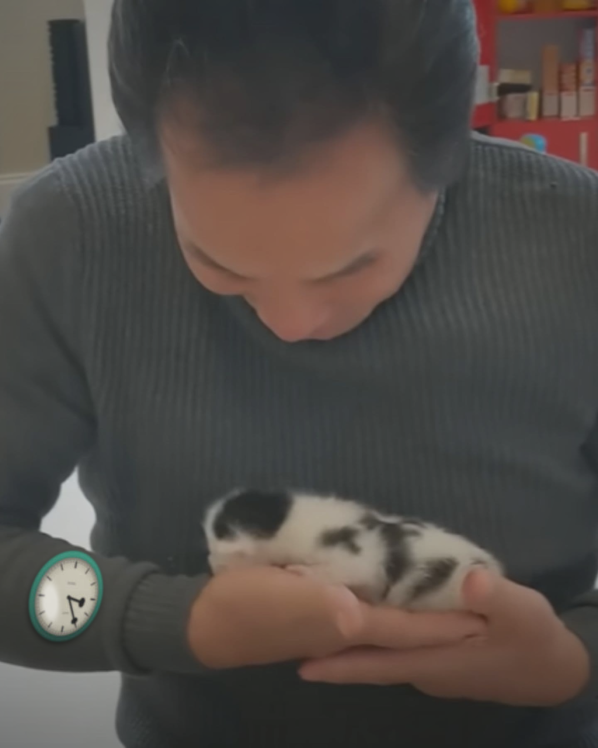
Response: **3:25**
